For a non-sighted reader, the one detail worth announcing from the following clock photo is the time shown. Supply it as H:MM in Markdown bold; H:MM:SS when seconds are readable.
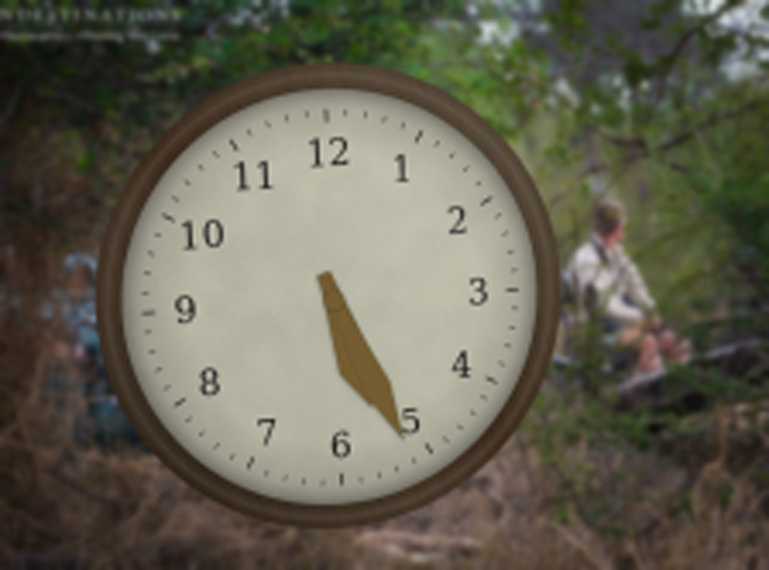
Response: **5:26**
